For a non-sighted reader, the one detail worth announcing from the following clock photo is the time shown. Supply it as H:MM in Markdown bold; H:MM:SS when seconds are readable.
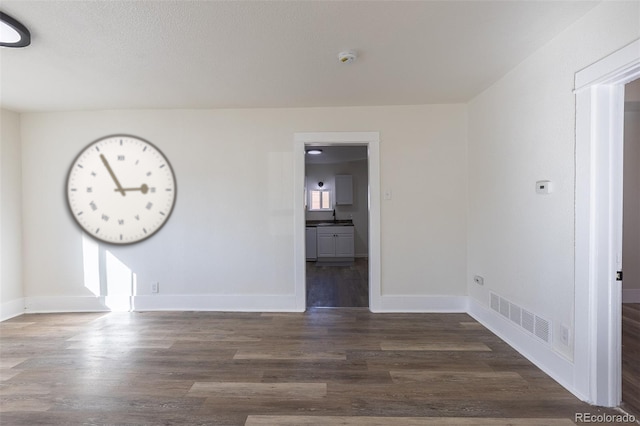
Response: **2:55**
